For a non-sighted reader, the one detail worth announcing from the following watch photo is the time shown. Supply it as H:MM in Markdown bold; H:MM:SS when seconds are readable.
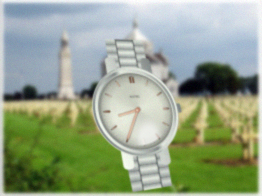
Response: **8:35**
